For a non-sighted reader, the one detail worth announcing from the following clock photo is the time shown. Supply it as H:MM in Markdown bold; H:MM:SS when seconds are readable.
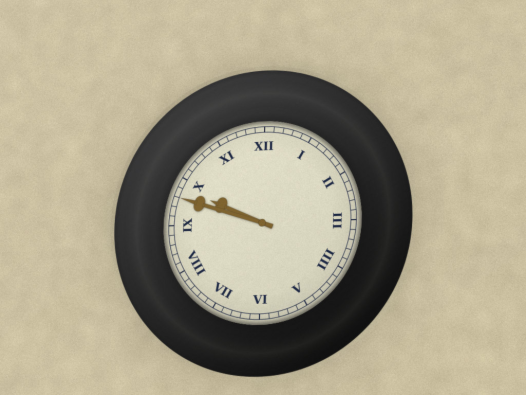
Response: **9:48**
